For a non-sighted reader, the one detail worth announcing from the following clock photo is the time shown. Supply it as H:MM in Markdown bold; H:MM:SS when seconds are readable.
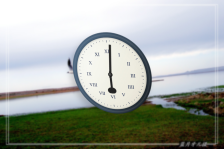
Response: **6:01**
